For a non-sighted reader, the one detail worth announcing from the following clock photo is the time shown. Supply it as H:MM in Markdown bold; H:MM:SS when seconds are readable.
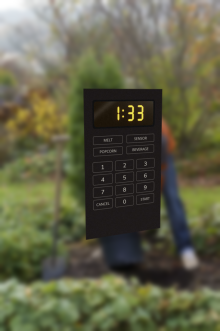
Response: **1:33**
